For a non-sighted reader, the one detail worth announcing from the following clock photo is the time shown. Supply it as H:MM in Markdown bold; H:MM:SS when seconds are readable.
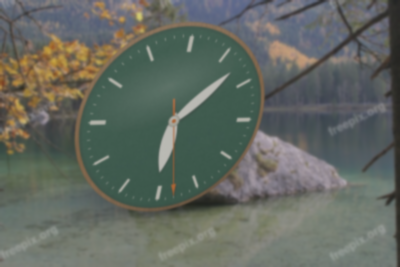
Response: **6:07:28**
